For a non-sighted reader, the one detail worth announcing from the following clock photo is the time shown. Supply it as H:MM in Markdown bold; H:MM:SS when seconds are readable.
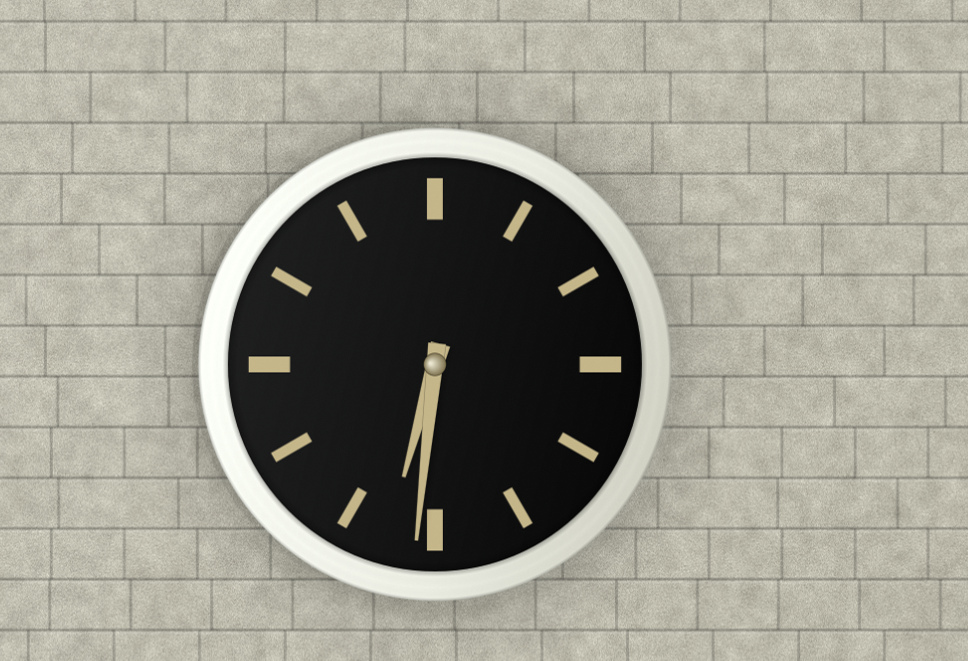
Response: **6:31**
